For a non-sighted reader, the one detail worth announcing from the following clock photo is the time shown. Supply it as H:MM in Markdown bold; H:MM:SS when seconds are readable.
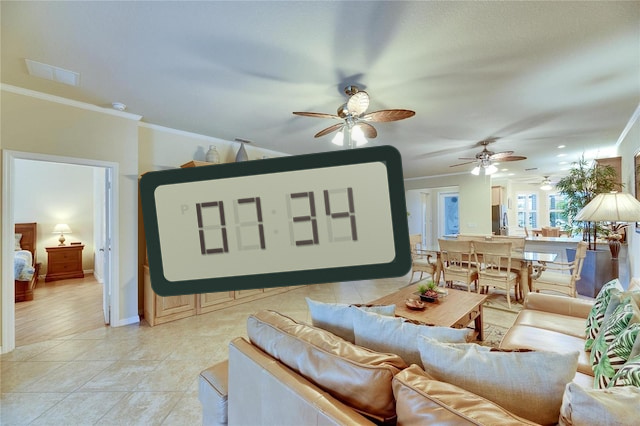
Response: **7:34**
